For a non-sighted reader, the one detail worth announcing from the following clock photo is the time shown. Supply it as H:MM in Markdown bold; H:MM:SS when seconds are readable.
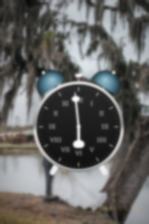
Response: **5:59**
